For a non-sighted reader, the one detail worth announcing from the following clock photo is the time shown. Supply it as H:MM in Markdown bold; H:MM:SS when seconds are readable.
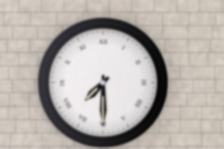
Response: **7:30**
